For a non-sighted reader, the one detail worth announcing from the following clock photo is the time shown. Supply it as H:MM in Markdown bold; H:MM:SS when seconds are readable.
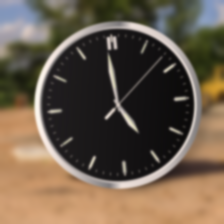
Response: **4:59:08**
